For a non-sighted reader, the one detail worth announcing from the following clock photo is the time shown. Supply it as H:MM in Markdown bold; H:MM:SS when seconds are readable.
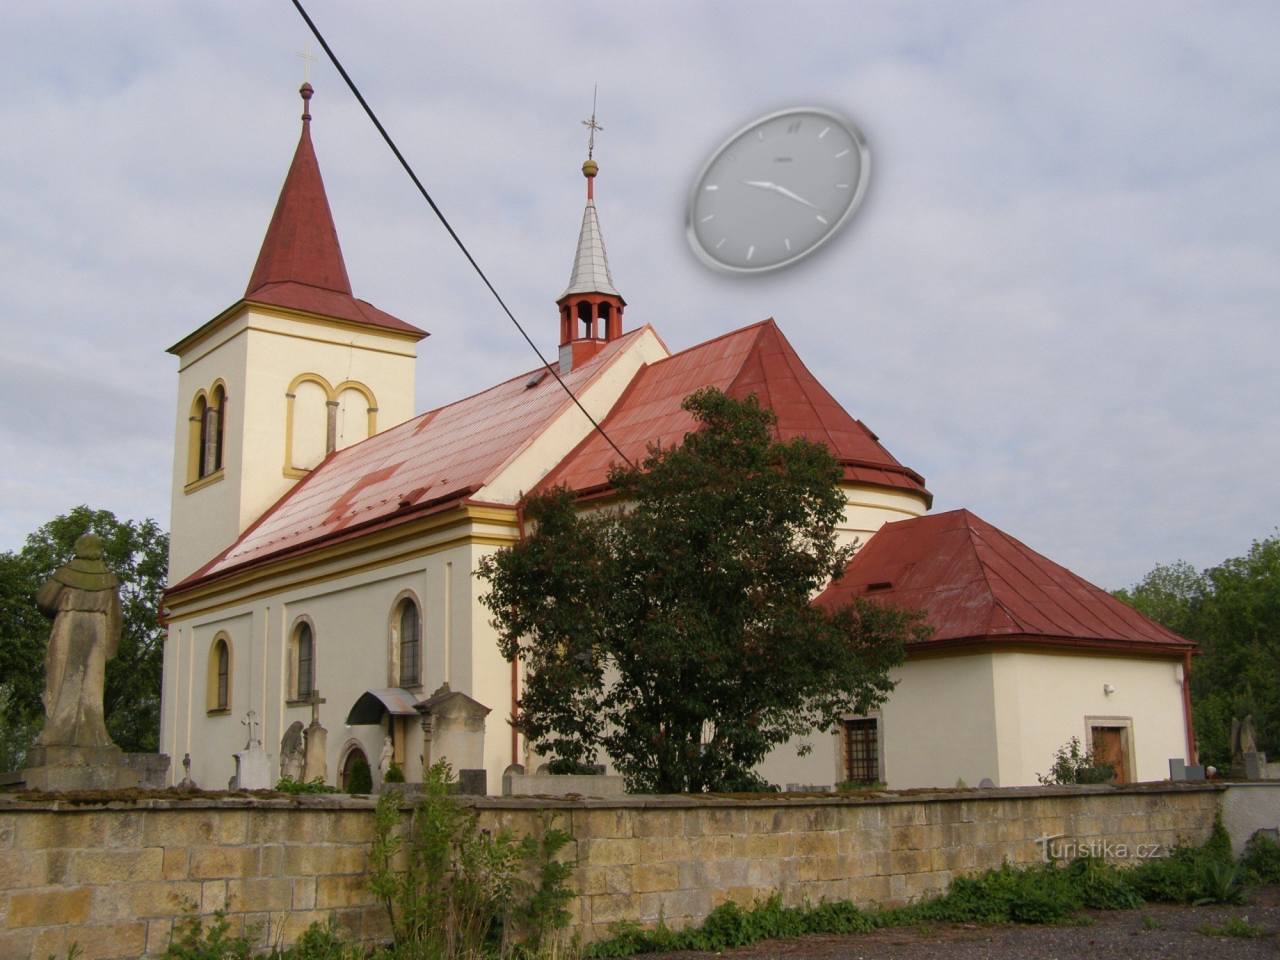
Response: **9:19**
